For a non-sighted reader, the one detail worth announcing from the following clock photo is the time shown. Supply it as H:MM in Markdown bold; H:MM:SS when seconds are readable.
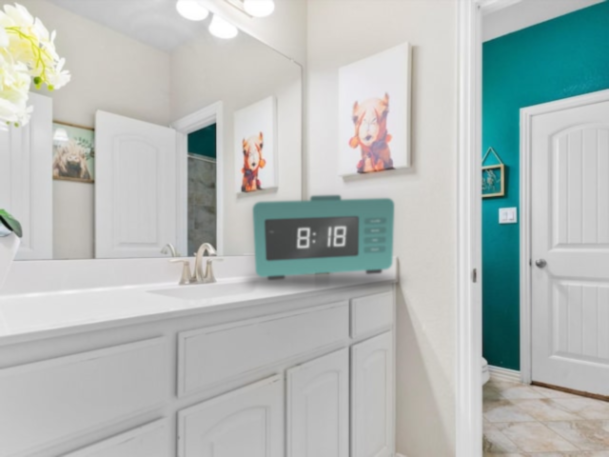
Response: **8:18**
